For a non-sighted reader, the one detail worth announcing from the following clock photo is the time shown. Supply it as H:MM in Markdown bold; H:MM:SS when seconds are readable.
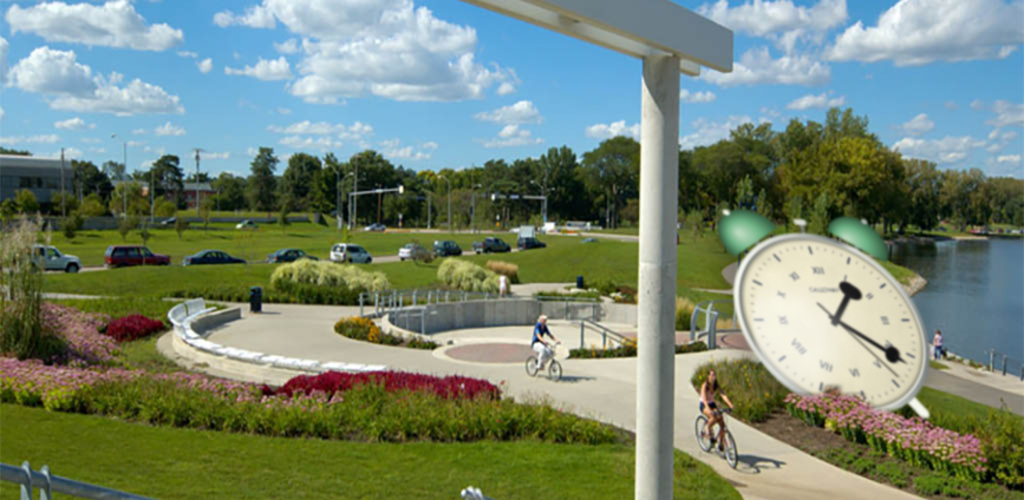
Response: **1:21:24**
